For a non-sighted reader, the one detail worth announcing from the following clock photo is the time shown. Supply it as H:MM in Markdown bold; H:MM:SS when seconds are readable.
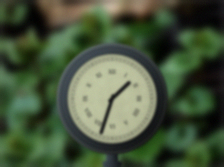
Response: **1:33**
